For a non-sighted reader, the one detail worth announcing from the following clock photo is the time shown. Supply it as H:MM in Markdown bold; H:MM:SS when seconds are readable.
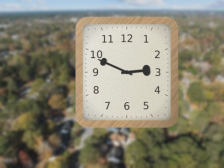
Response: **2:49**
